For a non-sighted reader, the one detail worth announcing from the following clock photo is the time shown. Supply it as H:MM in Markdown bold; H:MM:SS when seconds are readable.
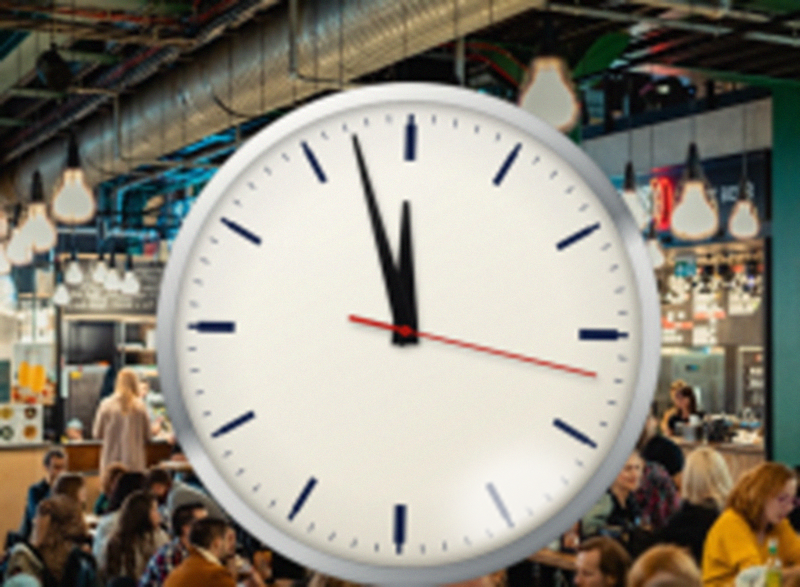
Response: **11:57:17**
